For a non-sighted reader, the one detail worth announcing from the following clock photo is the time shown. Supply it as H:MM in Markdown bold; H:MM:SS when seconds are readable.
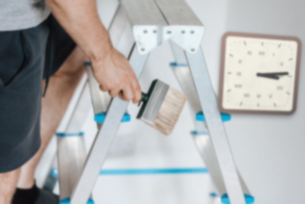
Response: **3:14**
